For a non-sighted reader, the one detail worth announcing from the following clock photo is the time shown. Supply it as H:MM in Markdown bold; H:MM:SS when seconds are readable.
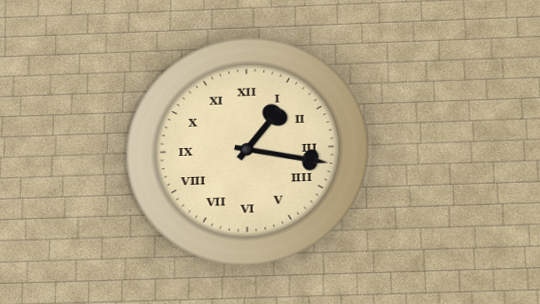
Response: **1:17**
